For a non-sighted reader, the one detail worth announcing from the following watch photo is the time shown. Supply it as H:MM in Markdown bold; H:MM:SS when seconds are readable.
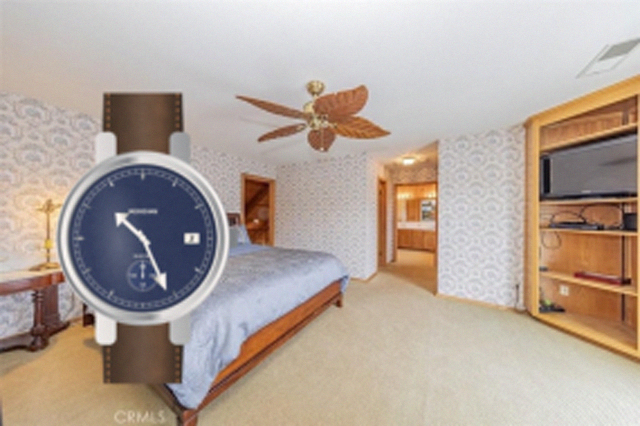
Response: **10:26**
